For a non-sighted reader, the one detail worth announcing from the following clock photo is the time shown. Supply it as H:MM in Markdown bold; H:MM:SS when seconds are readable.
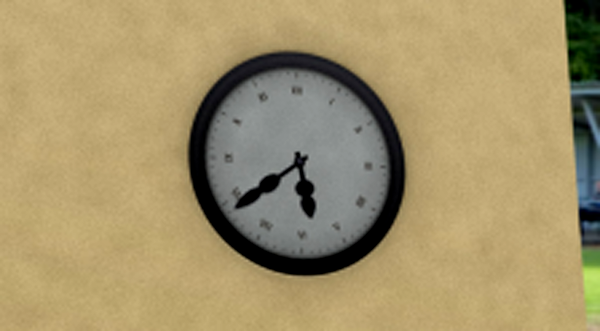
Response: **5:39**
